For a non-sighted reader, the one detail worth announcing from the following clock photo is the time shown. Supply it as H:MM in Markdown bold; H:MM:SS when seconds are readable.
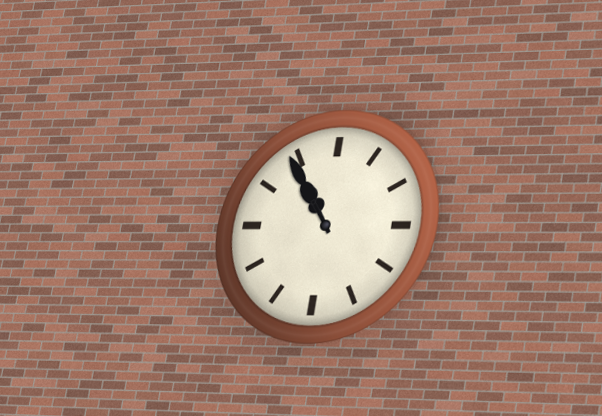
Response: **10:54**
